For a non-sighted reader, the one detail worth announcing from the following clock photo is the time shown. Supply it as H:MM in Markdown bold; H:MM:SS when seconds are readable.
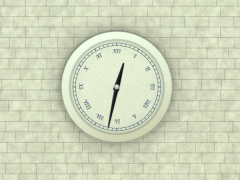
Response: **12:32**
